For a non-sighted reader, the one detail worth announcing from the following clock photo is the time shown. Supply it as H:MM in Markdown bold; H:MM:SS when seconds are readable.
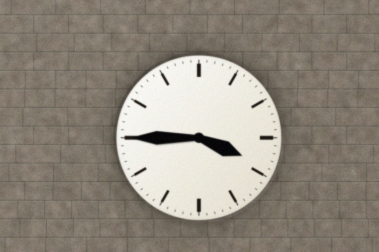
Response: **3:45**
